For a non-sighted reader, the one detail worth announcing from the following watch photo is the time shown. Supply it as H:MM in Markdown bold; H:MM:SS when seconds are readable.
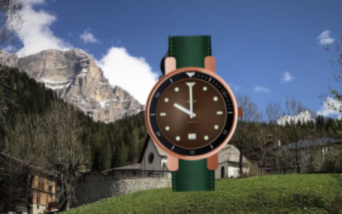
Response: **10:00**
